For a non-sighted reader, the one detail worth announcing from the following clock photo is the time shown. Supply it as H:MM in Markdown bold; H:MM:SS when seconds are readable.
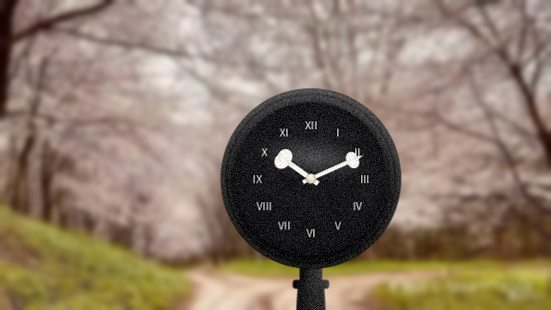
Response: **10:11**
